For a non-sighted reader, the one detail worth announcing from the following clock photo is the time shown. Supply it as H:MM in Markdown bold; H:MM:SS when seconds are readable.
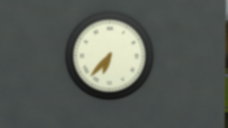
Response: **6:37**
